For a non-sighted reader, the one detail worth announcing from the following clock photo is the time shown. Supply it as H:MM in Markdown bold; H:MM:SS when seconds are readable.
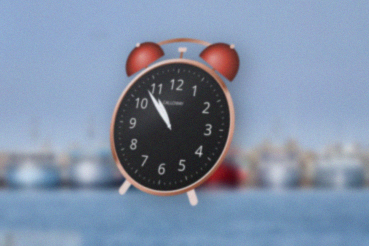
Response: **10:53**
